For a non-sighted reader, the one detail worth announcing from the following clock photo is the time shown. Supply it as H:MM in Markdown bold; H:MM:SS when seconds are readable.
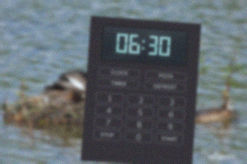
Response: **6:30**
